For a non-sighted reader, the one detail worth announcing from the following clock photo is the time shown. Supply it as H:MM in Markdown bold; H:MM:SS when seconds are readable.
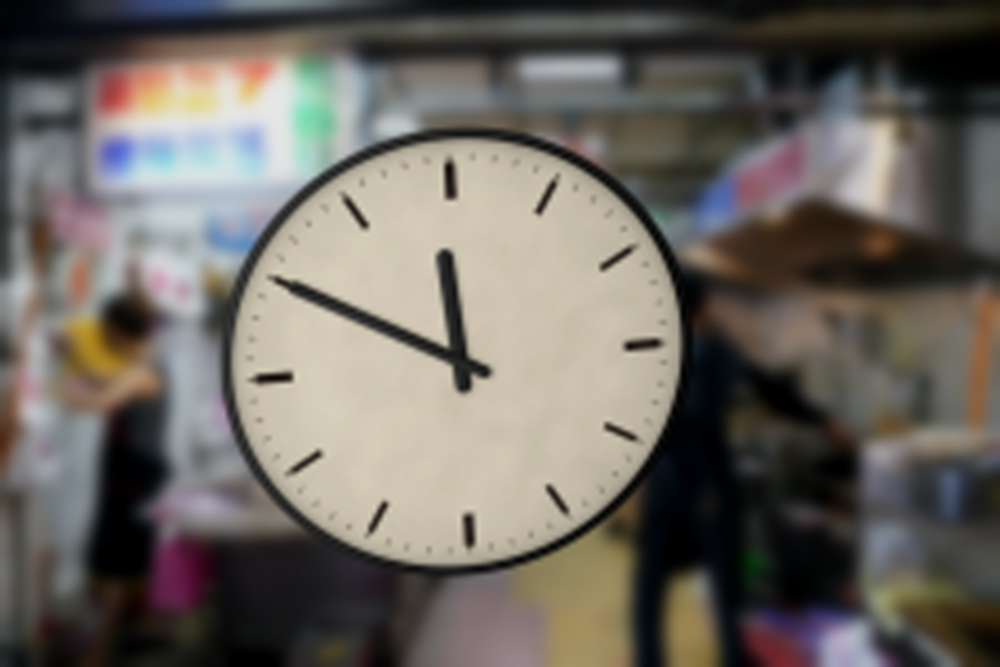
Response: **11:50**
